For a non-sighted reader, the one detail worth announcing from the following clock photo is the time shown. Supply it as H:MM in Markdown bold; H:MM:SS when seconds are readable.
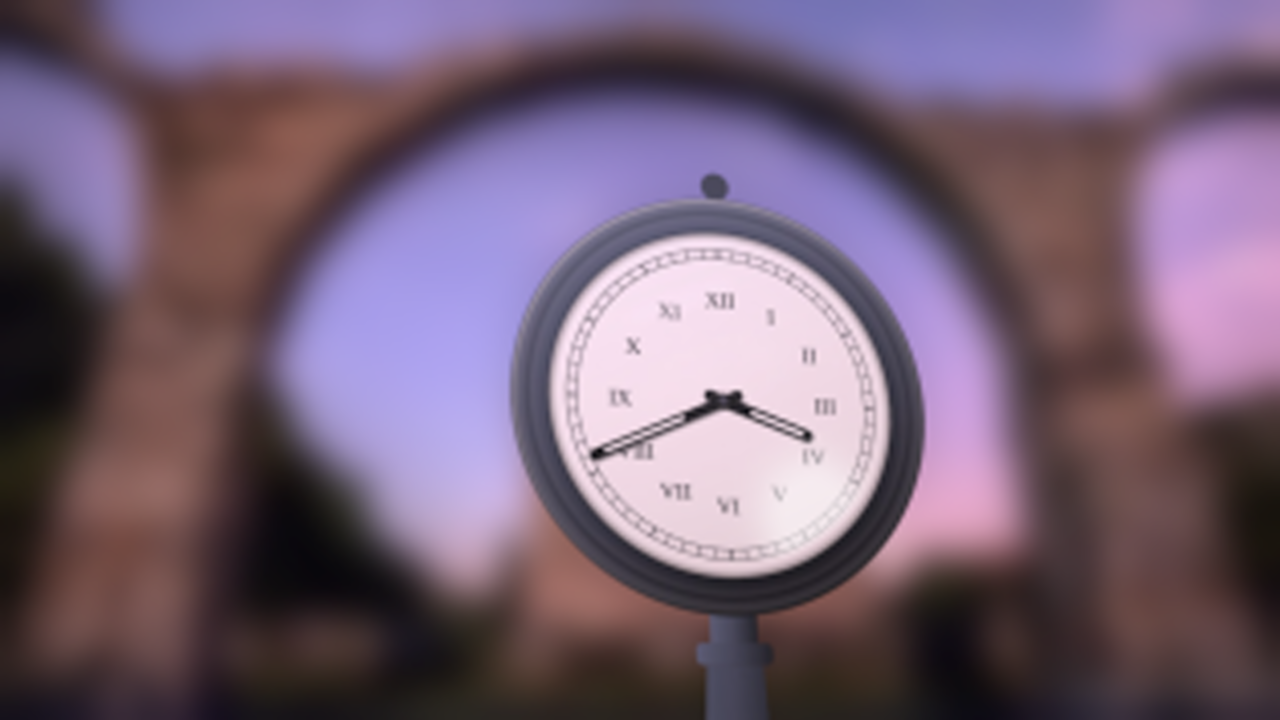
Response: **3:41**
